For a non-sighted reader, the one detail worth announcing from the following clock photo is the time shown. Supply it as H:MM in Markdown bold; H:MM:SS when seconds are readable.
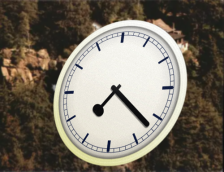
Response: **7:22**
